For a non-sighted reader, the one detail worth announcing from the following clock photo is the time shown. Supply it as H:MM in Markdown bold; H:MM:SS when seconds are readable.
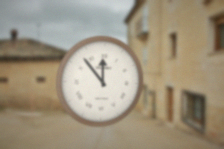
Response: **11:53**
